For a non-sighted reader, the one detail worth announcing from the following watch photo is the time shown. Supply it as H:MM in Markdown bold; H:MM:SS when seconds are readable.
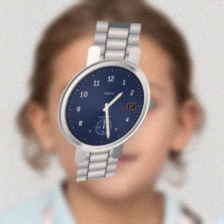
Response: **1:28**
